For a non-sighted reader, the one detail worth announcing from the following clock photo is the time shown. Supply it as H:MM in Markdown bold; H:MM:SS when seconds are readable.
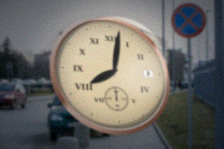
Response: **8:02**
